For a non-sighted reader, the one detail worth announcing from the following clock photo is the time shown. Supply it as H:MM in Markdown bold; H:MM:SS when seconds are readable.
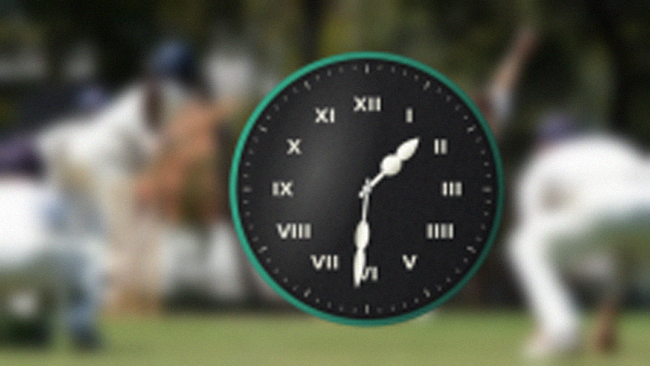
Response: **1:31**
